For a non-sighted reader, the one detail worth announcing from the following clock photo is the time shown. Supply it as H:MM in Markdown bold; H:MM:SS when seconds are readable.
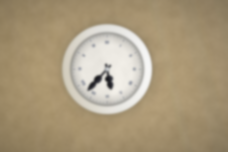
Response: **5:37**
